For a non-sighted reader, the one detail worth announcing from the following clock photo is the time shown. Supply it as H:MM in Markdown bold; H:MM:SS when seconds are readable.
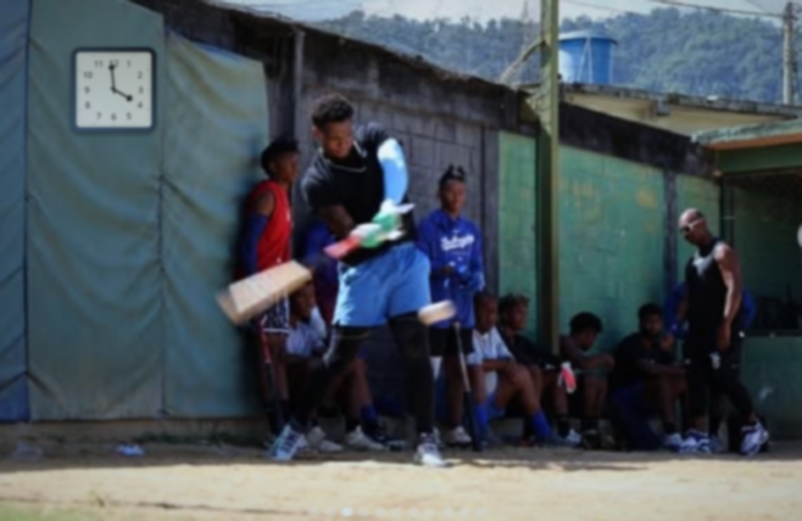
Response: **3:59**
